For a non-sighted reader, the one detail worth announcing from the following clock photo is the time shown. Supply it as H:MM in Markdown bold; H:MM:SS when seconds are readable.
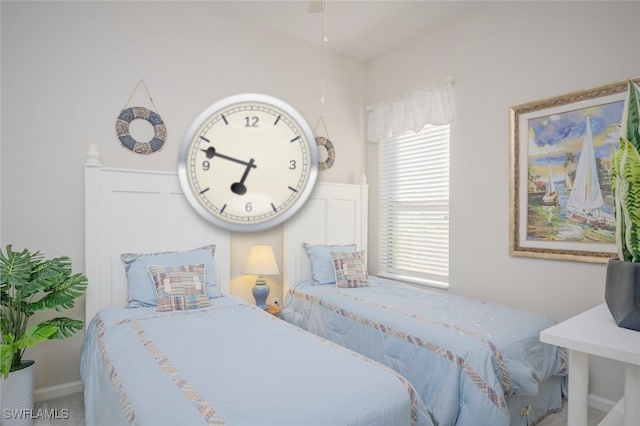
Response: **6:48**
